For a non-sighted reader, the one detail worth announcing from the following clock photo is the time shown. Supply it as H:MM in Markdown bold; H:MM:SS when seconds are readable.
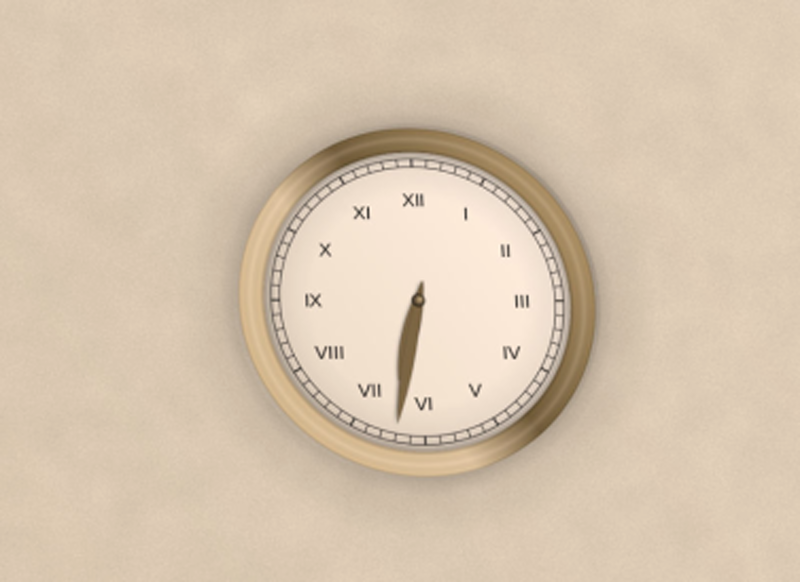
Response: **6:32**
